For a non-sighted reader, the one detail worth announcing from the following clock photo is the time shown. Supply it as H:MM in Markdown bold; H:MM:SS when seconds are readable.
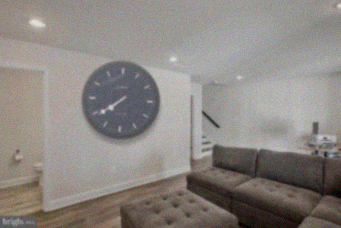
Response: **7:39**
